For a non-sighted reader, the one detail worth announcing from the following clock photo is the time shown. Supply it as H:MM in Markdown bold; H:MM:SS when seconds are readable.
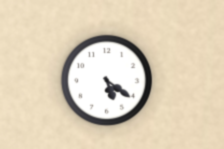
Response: **5:21**
